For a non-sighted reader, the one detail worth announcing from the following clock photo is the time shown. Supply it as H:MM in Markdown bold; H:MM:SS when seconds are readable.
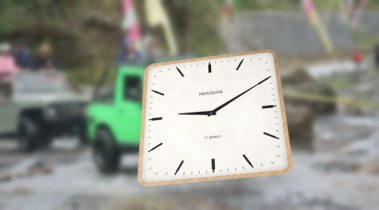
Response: **9:10**
